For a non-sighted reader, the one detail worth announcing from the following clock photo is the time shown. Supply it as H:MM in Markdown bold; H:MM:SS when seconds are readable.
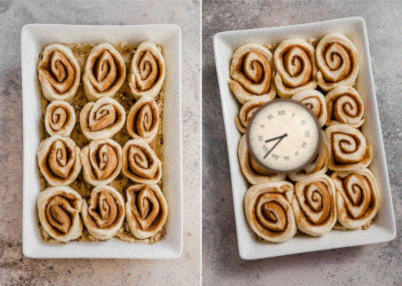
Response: **8:38**
